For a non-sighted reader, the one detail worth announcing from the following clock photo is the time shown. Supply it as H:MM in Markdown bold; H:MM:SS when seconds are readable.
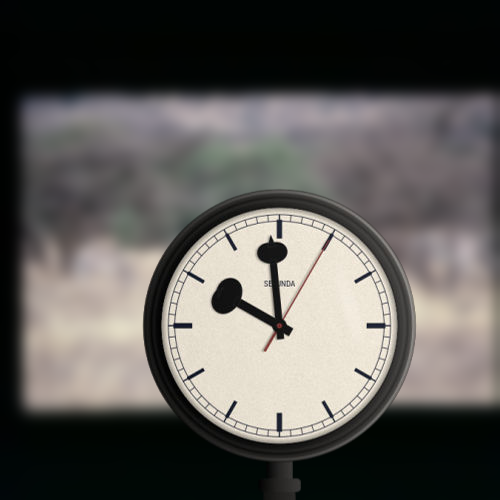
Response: **9:59:05**
